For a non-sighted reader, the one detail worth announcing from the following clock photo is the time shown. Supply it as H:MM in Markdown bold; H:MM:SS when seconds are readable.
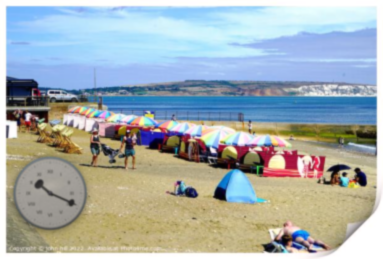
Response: **10:19**
